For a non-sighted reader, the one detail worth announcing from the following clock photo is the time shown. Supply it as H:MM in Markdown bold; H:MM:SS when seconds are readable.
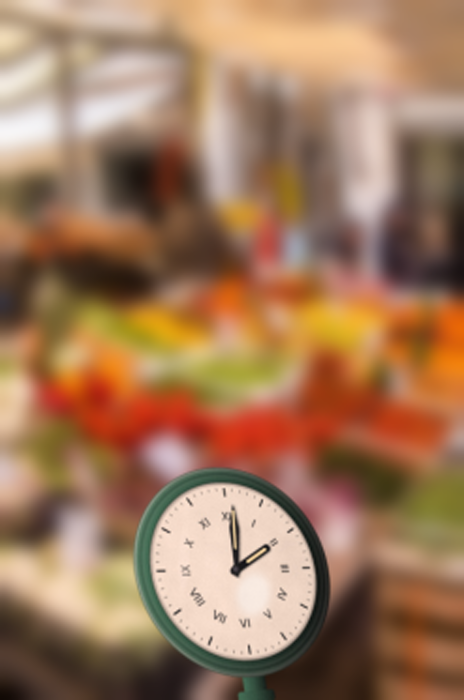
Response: **2:01**
